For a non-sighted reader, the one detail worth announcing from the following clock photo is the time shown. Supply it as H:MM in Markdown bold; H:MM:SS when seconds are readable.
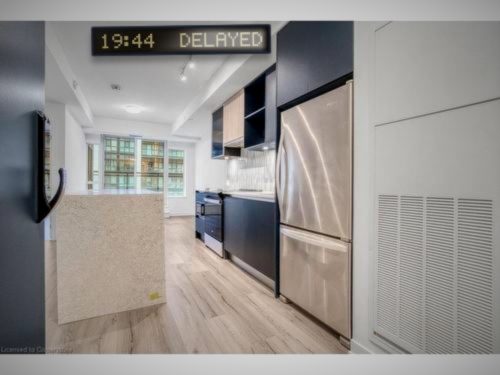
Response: **19:44**
